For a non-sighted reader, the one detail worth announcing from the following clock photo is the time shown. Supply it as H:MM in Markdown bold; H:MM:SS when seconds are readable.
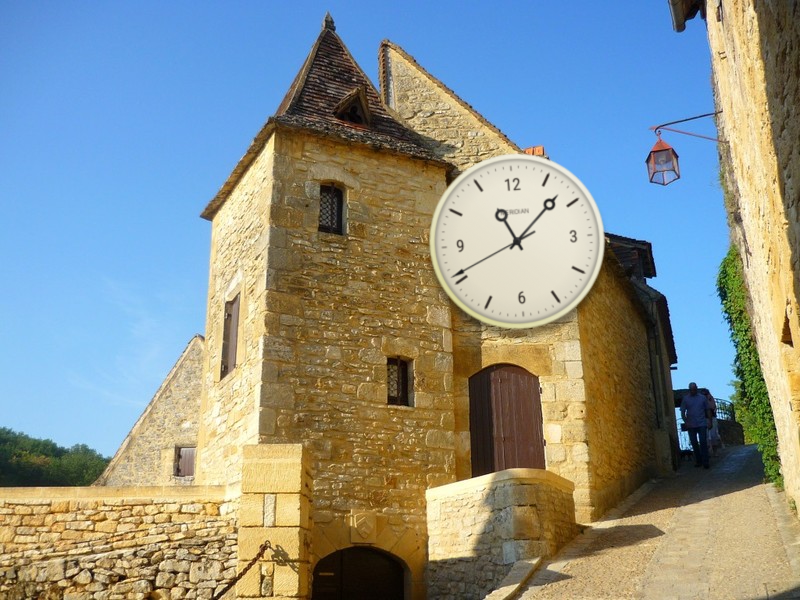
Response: **11:07:41**
